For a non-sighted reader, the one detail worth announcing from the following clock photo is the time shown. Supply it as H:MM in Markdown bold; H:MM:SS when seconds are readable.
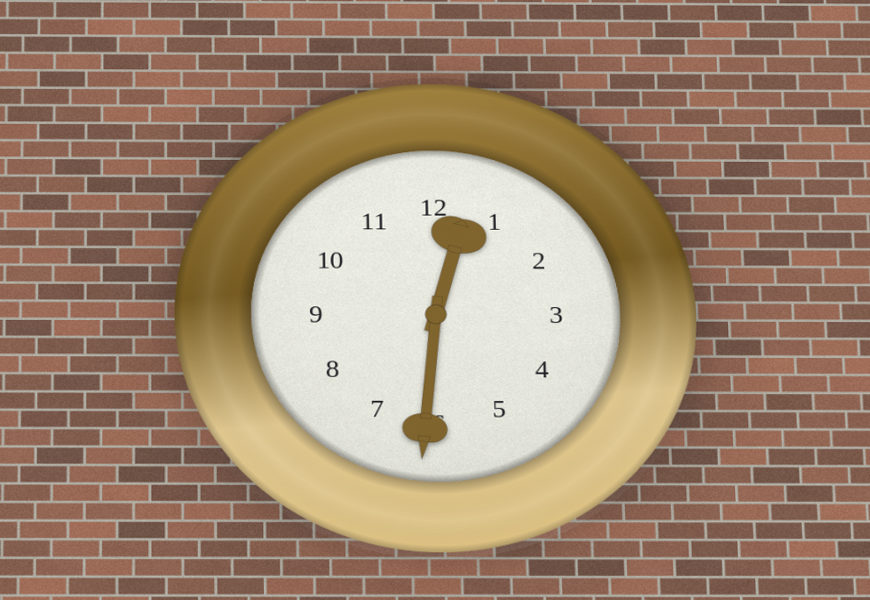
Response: **12:31**
